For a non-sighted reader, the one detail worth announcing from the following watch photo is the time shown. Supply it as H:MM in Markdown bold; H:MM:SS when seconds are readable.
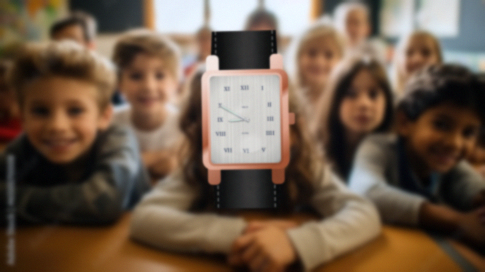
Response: **8:50**
